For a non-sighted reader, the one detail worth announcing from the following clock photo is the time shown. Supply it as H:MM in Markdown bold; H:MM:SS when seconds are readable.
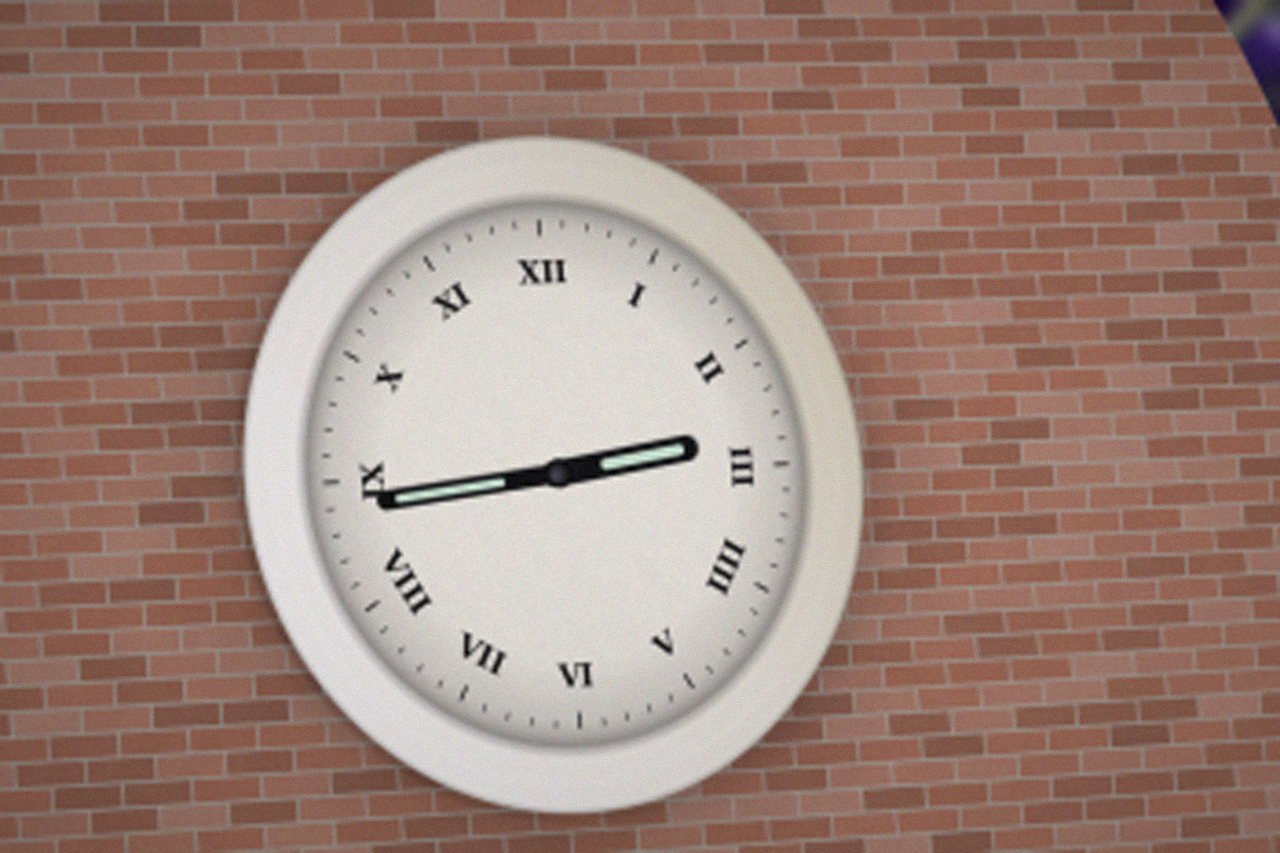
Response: **2:44**
